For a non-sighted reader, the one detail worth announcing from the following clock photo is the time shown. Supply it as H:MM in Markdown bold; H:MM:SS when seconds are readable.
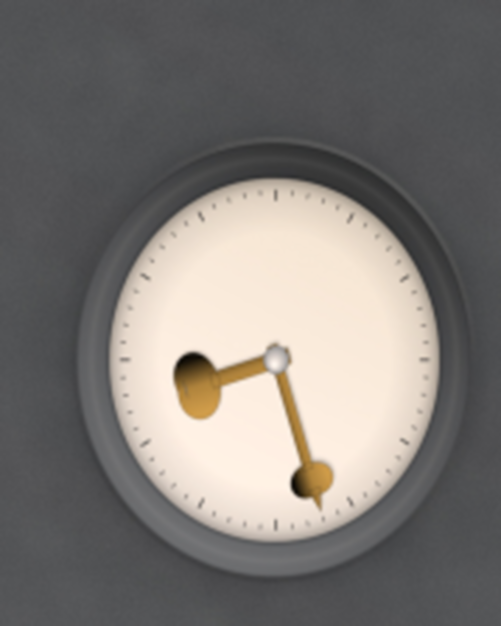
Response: **8:27**
